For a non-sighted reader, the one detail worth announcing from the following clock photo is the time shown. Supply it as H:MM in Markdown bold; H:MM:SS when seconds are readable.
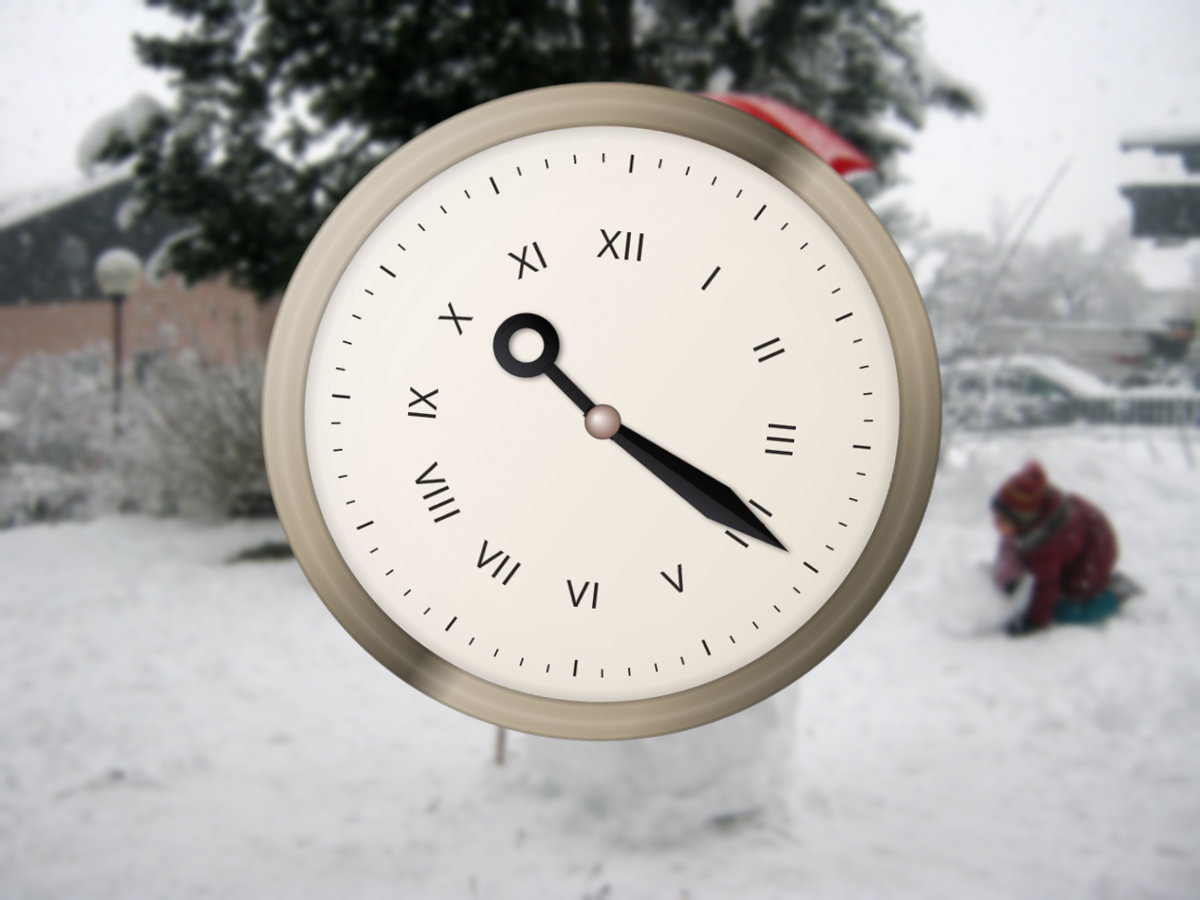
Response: **10:20**
